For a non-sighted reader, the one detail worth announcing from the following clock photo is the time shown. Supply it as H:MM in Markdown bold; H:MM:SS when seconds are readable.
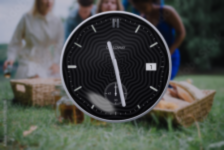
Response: **11:28**
